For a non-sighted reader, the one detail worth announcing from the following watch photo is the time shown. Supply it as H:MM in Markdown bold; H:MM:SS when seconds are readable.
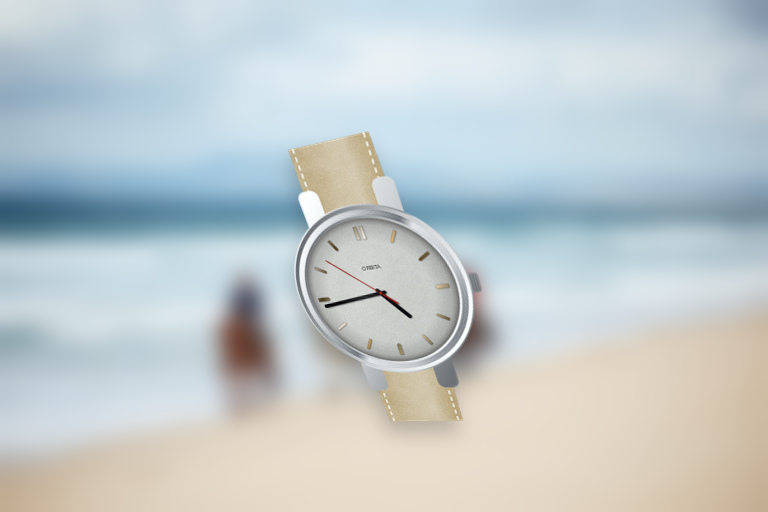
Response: **4:43:52**
